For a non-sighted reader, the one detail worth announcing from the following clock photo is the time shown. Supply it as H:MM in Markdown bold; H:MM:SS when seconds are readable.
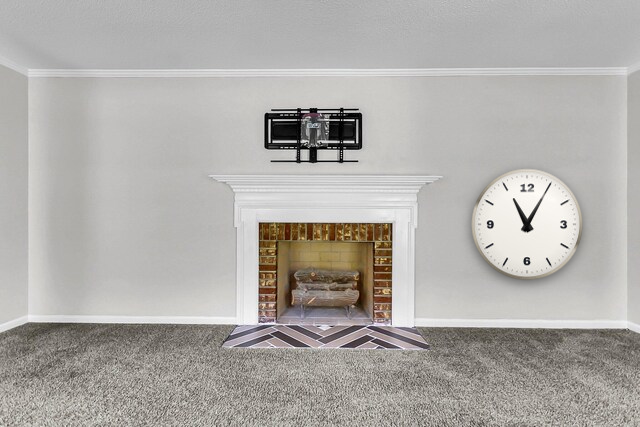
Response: **11:05**
